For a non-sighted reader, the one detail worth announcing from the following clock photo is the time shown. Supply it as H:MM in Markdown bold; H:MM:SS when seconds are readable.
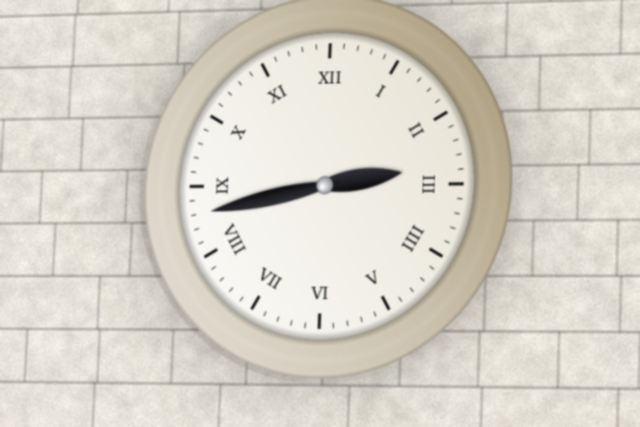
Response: **2:43**
